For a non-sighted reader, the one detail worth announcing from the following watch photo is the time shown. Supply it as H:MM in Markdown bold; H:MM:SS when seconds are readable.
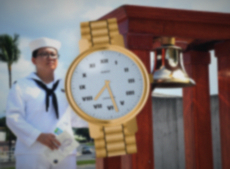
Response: **7:28**
